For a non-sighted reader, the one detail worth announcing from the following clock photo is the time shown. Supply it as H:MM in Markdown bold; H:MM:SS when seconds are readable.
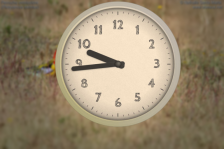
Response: **9:44**
